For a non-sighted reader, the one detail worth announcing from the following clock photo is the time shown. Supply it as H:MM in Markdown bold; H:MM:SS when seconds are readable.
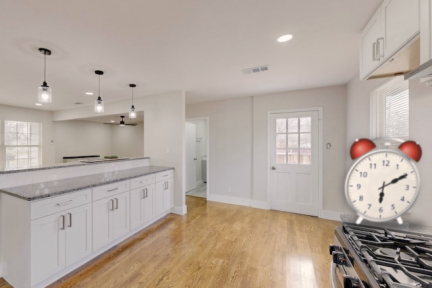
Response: **6:10**
